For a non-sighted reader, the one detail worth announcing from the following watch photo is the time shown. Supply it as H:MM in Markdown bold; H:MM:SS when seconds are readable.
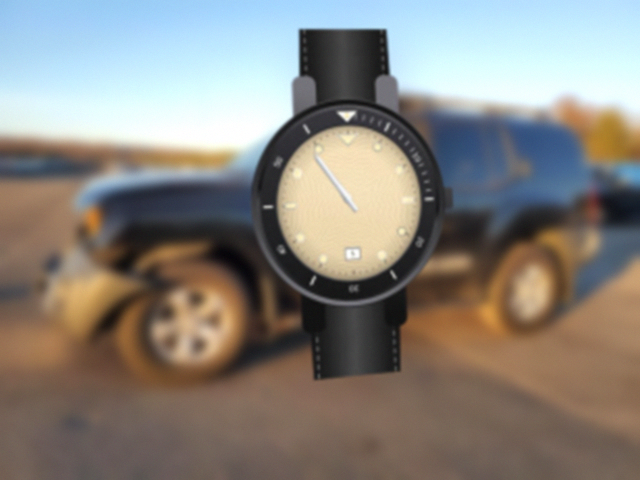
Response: **10:54**
